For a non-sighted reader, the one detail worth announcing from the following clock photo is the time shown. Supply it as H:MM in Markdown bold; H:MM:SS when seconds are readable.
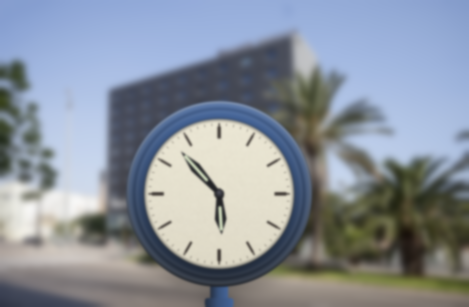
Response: **5:53**
